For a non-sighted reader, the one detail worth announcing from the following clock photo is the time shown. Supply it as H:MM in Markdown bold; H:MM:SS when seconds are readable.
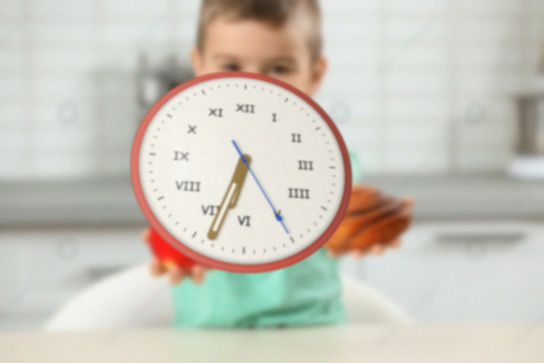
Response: **6:33:25**
